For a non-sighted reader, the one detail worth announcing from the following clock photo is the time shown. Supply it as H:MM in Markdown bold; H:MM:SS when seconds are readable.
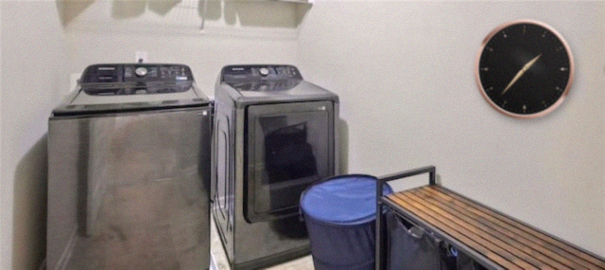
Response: **1:37**
